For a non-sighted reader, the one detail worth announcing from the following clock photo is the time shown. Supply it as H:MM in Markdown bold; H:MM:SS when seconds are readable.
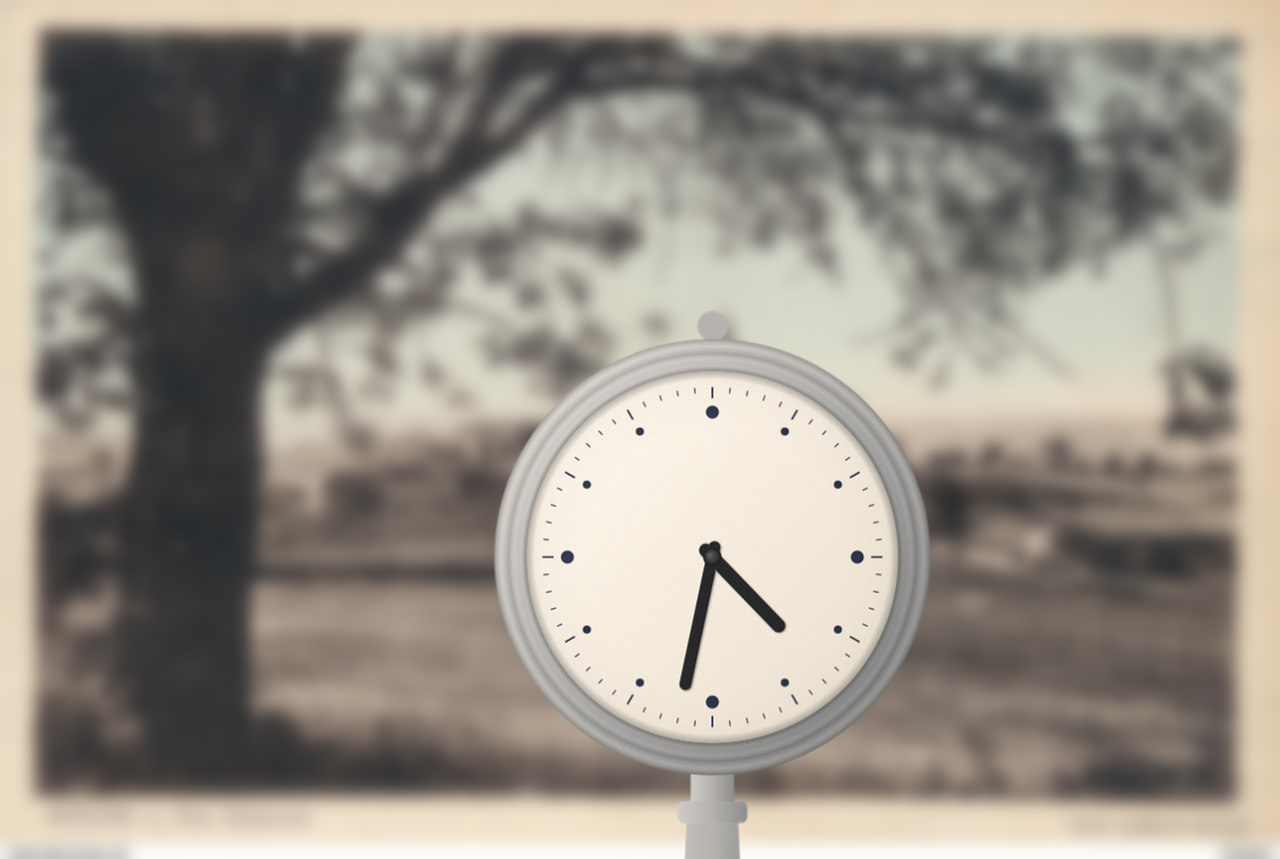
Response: **4:32**
